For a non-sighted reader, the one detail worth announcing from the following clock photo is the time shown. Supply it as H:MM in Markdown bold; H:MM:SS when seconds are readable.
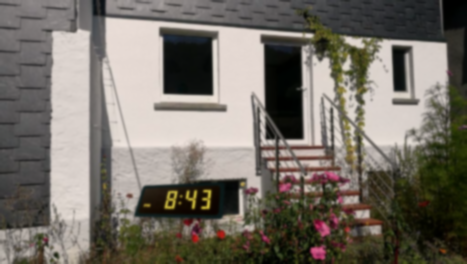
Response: **8:43**
